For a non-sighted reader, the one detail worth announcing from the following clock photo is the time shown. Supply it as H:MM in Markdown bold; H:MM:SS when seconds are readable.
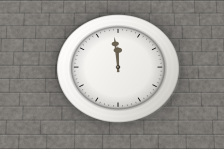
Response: **11:59**
